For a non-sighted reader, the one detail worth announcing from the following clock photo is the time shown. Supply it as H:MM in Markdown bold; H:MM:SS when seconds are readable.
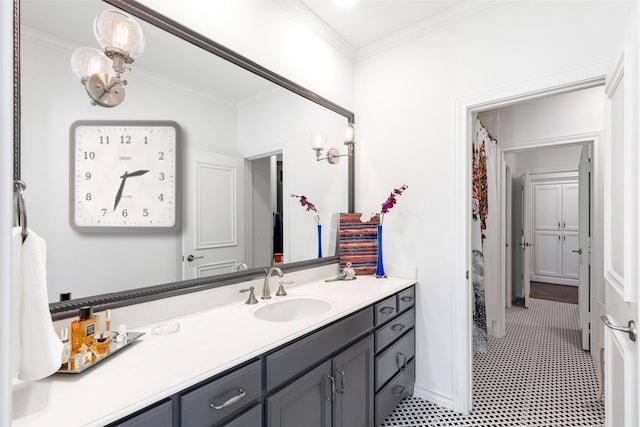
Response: **2:33**
